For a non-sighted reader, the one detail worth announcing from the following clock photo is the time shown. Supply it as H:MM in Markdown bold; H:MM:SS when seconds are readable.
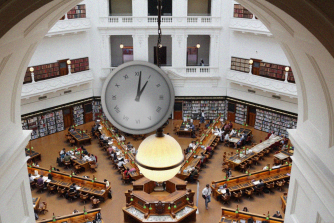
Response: **1:01**
